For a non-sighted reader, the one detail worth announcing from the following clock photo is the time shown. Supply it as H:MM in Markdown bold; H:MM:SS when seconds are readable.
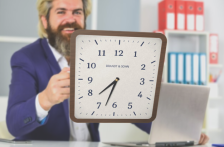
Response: **7:33**
